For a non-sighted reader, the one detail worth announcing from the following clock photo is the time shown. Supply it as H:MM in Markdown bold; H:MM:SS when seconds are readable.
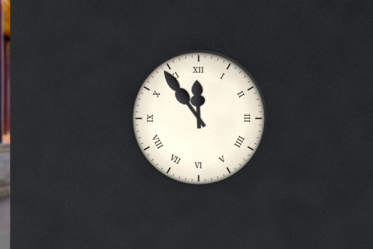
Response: **11:54**
